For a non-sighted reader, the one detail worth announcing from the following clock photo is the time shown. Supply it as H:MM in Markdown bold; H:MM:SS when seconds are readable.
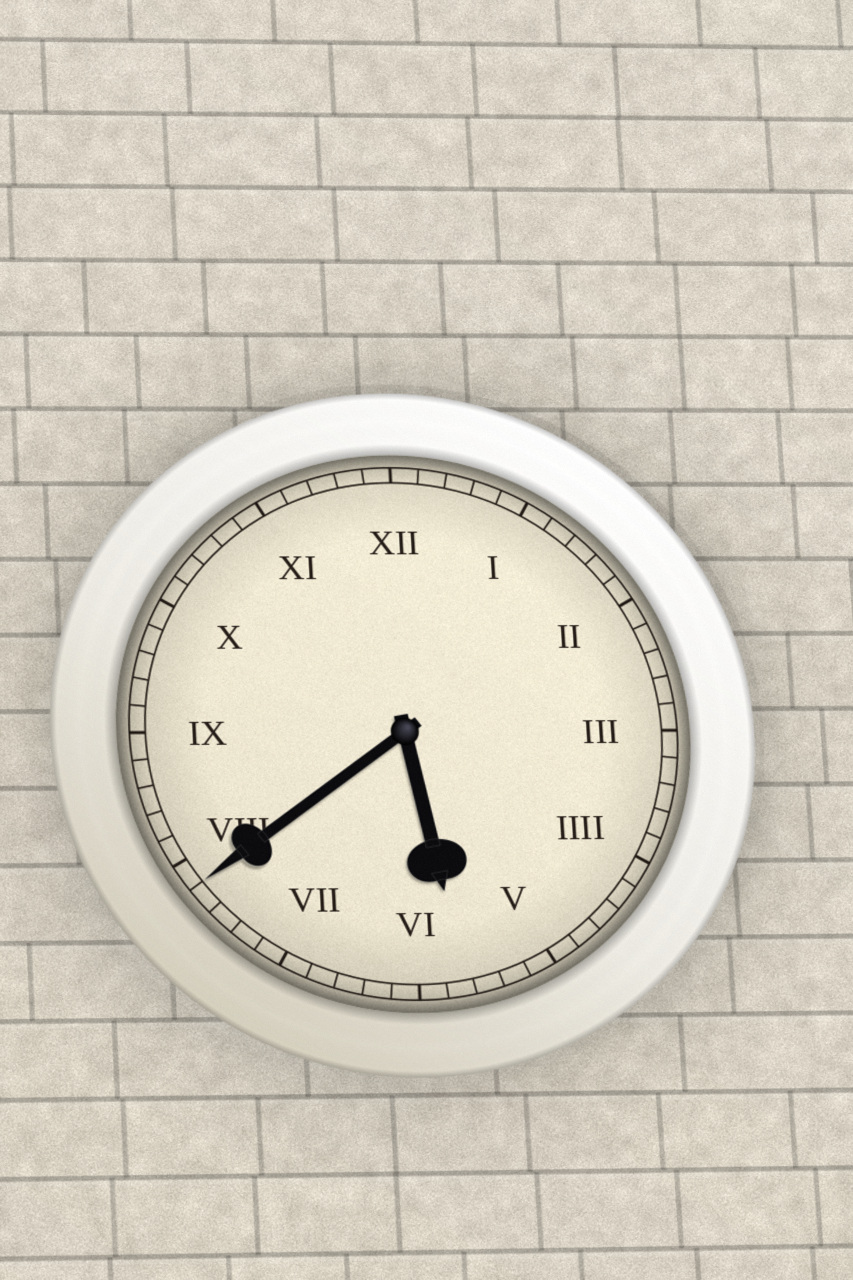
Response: **5:39**
